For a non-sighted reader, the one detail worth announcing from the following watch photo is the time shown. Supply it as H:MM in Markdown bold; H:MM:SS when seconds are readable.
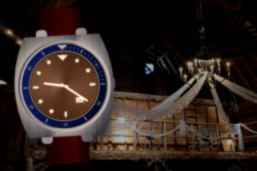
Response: **9:21**
